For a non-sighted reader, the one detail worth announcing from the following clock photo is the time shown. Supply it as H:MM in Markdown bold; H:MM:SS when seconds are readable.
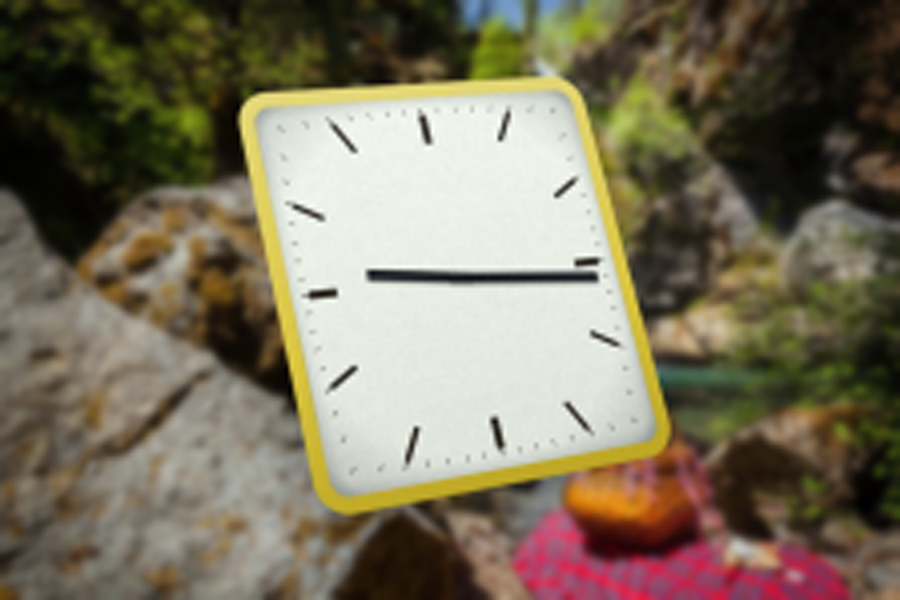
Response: **9:16**
